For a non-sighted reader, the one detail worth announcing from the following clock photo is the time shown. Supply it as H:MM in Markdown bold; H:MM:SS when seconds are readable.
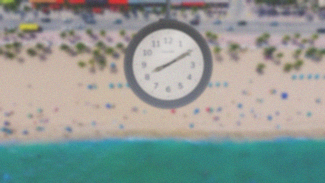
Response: **8:10**
